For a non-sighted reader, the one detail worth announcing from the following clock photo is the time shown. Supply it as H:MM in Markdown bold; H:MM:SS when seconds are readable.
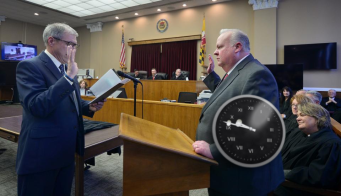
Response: **9:47**
